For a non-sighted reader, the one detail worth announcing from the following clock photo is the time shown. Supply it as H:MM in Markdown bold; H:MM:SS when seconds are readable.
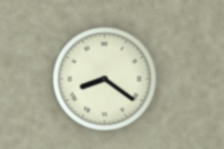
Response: **8:21**
